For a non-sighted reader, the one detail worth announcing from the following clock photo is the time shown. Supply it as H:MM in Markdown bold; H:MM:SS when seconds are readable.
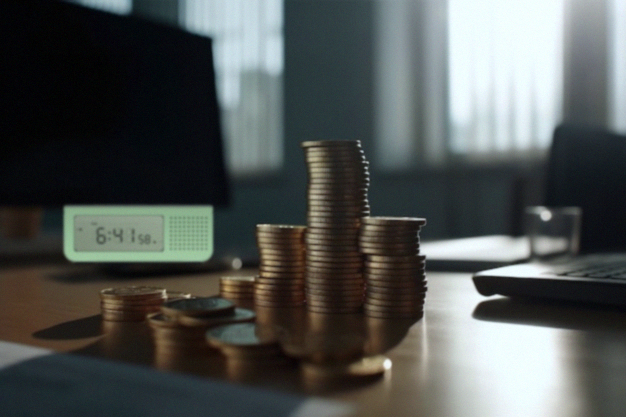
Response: **6:41**
